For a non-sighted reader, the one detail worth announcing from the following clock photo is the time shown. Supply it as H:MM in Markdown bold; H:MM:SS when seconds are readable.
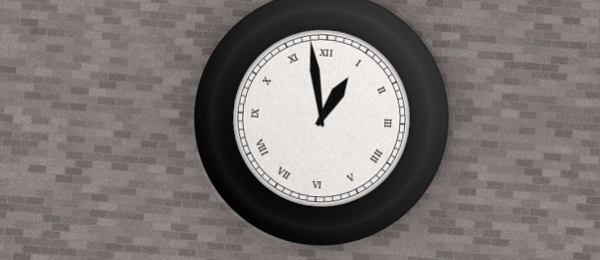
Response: **12:58**
